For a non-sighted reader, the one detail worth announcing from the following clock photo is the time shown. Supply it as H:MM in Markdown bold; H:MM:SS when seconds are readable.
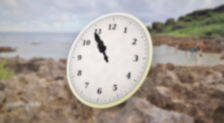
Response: **10:54**
